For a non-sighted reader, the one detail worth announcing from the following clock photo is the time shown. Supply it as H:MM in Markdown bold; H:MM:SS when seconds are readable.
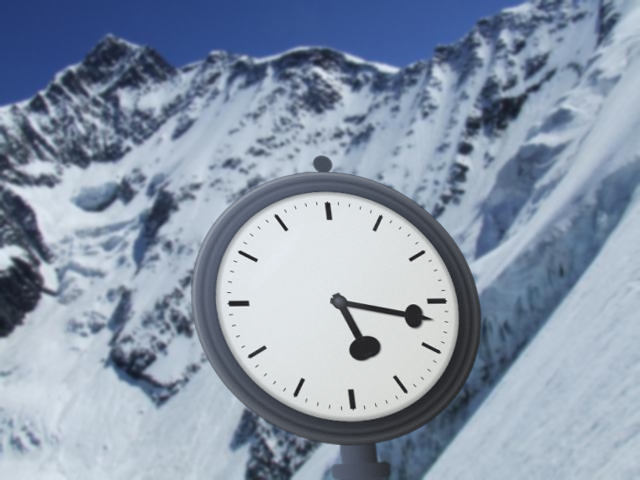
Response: **5:17**
